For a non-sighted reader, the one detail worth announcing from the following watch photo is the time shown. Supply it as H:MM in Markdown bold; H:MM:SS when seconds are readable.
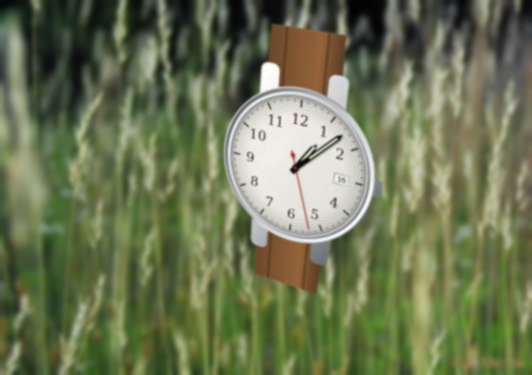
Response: **1:07:27**
